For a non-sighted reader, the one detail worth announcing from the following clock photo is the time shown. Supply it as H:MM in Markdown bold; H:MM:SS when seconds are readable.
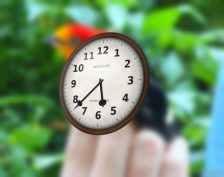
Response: **5:38**
